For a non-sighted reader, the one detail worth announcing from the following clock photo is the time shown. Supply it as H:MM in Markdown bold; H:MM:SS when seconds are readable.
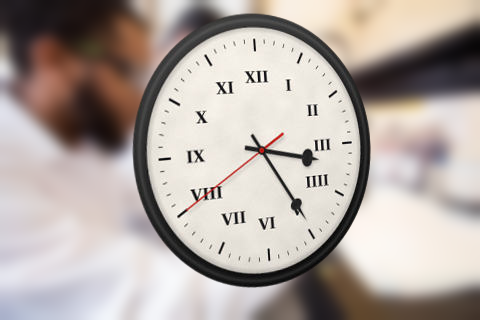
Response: **3:24:40**
